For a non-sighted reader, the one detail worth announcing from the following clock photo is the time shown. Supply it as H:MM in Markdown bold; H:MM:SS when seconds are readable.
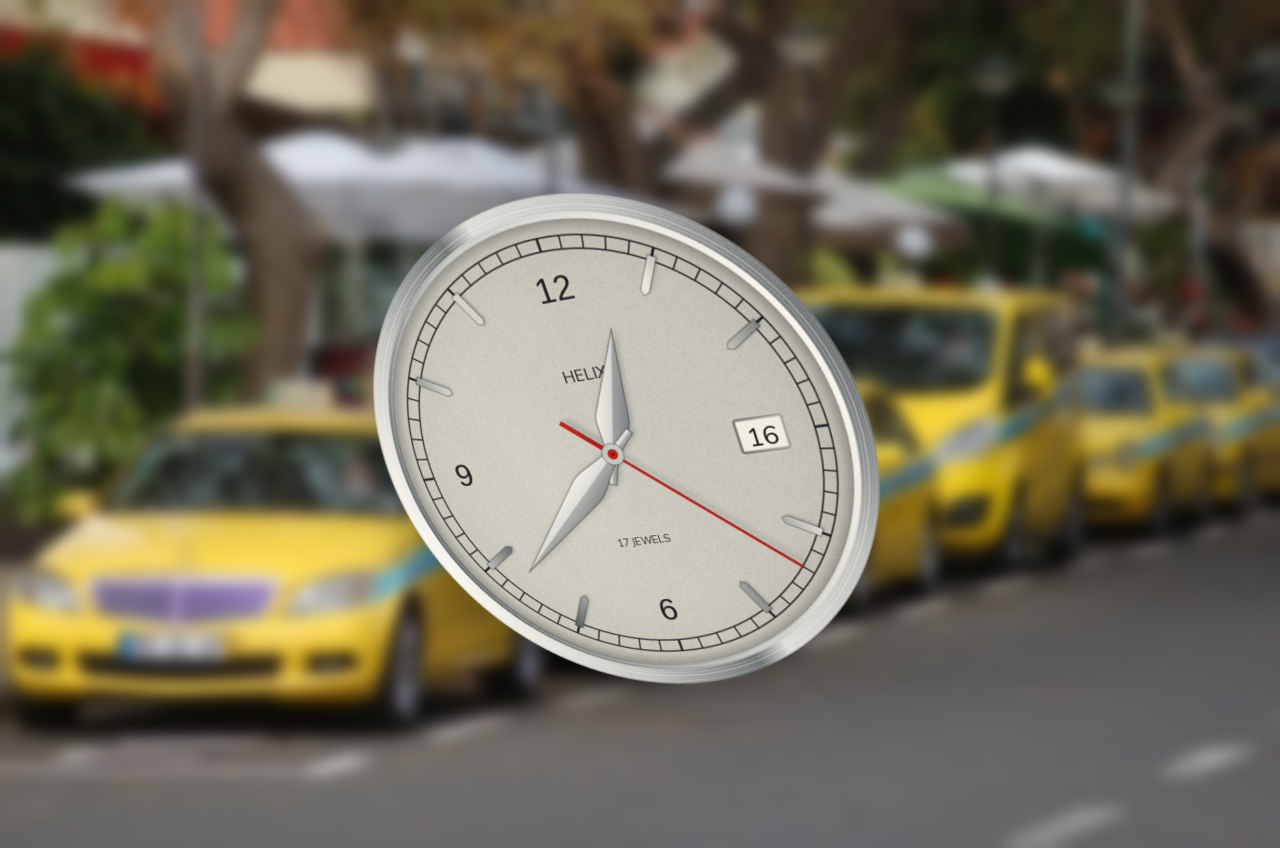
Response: **12:38:22**
